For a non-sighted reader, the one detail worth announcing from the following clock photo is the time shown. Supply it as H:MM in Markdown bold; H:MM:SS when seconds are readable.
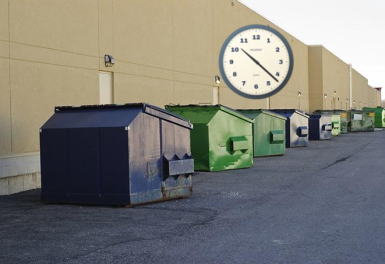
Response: **10:22**
